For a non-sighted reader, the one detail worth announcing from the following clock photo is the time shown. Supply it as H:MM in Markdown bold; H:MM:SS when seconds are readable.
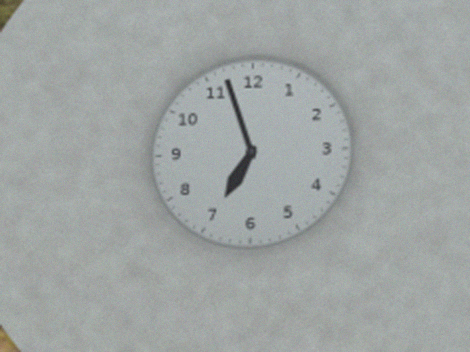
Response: **6:57**
